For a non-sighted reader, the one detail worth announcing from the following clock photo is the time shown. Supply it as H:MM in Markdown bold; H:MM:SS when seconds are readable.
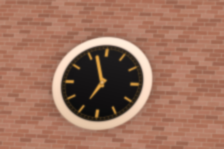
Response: **6:57**
